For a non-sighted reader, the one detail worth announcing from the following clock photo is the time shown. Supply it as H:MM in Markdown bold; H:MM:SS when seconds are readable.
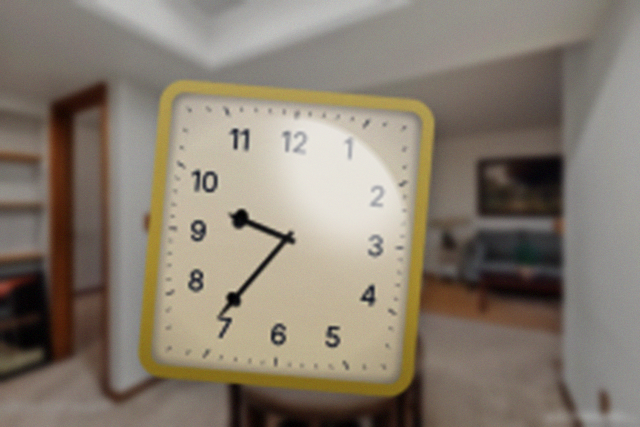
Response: **9:36**
